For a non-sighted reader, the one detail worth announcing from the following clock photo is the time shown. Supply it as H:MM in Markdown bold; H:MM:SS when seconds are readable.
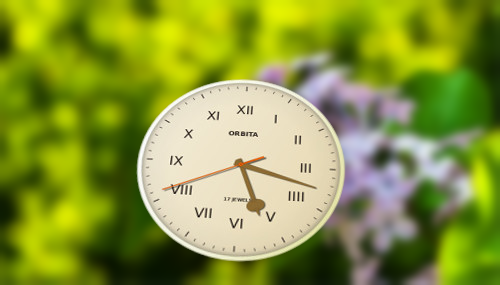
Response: **5:17:41**
